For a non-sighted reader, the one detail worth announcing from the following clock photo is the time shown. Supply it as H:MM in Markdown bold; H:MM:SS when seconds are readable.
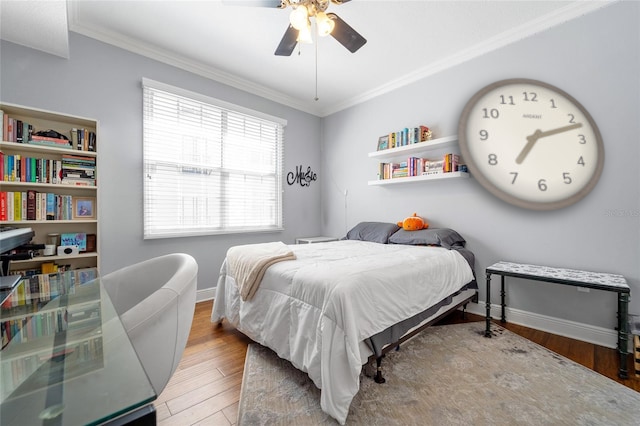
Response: **7:12**
